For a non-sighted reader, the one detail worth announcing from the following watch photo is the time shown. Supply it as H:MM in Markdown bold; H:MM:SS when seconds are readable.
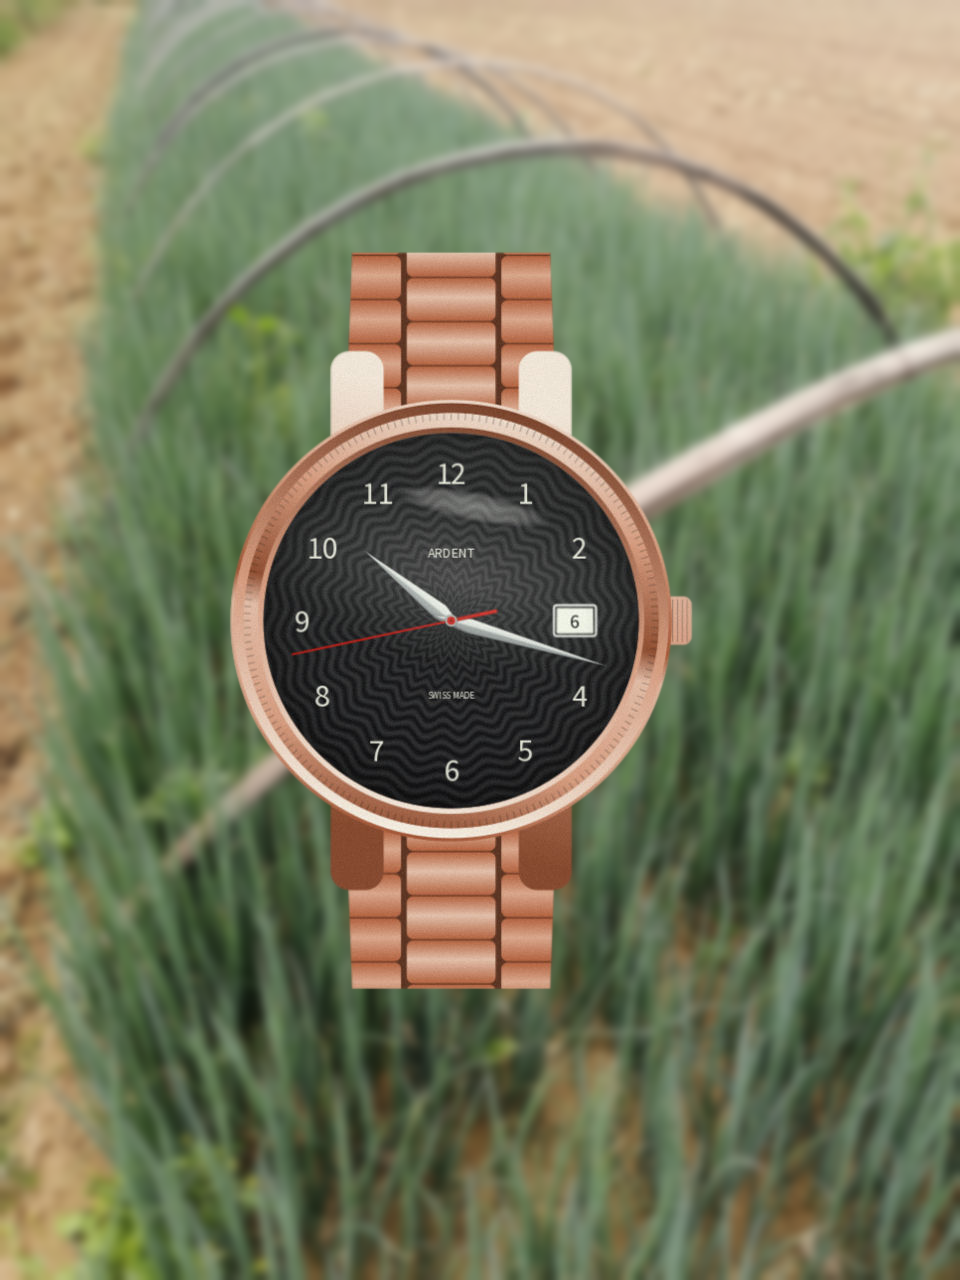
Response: **10:17:43**
